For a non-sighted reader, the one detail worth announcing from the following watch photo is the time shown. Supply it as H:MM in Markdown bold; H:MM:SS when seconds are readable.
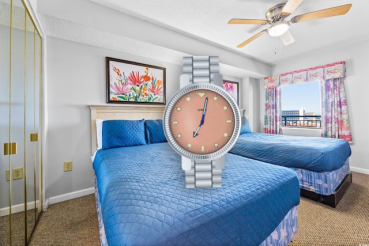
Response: **7:02**
